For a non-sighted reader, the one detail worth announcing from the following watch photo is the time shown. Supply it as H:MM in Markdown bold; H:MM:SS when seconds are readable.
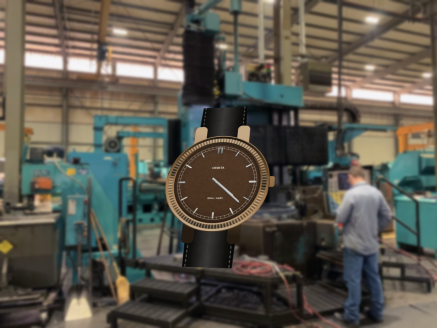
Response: **4:22**
